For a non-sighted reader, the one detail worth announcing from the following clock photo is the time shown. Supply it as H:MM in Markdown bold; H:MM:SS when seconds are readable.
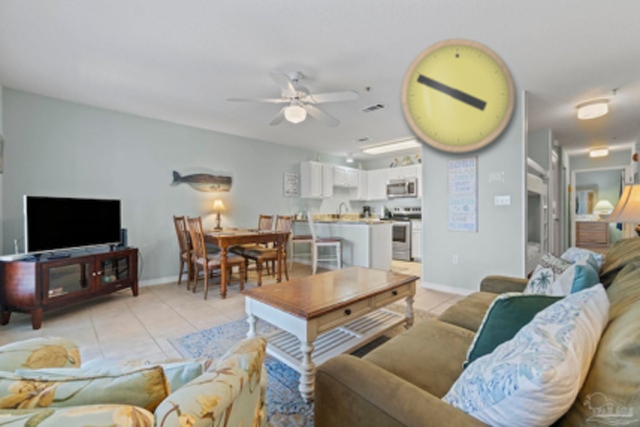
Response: **3:49**
